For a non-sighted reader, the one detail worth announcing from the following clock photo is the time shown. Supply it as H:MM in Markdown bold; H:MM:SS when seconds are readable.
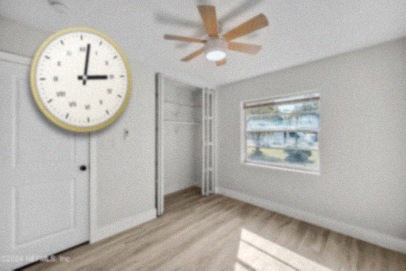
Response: **3:02**
